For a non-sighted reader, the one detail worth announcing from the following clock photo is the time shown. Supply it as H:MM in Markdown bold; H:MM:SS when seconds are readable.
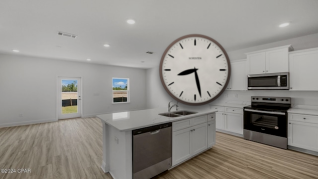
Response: **8:28**
